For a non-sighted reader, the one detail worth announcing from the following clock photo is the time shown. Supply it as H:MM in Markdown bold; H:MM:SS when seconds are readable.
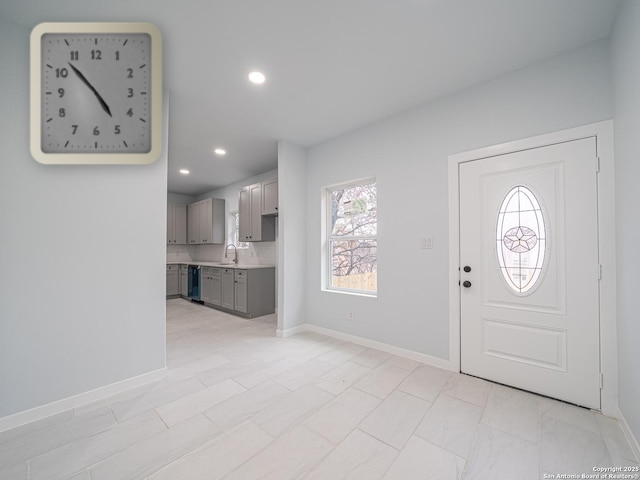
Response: **4:53**
